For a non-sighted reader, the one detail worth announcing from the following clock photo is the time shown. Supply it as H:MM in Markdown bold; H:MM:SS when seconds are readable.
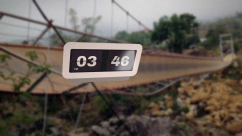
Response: **3:46**
